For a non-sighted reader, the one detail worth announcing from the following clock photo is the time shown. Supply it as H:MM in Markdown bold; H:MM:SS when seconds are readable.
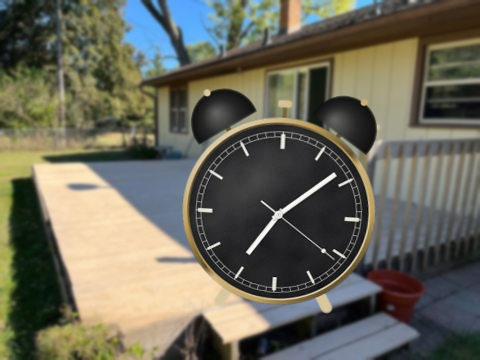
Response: **7:08:21**
